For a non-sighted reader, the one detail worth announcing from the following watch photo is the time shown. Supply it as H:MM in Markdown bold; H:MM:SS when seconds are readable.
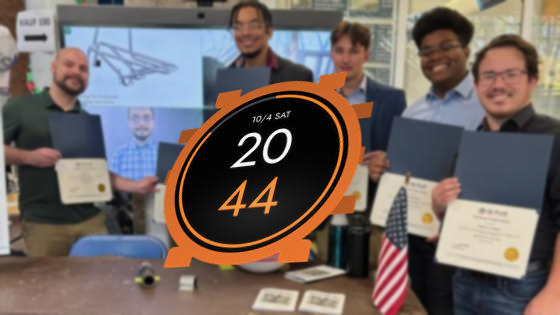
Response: **20:44**
